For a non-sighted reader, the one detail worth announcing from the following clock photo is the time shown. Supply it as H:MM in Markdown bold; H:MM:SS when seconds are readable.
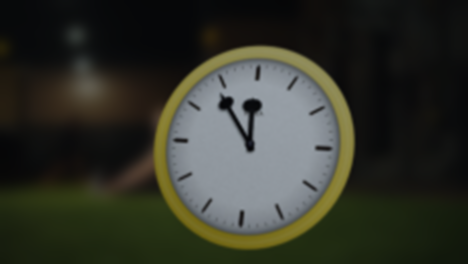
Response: **11:54**
